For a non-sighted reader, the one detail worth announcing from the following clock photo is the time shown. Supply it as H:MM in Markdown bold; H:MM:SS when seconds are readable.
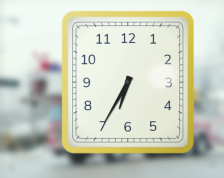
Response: **6:35**
